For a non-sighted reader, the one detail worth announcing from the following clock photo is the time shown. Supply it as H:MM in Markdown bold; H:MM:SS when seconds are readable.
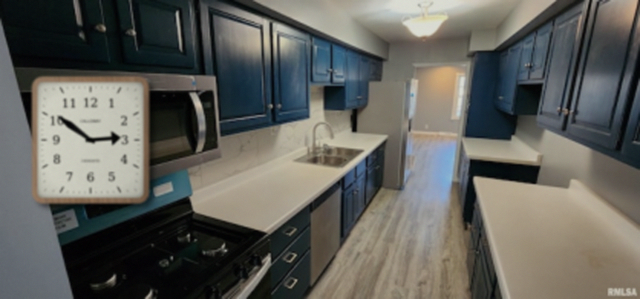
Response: **2:51**
